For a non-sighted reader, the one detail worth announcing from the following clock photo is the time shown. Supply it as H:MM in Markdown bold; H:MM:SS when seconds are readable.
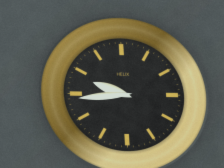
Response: **9:44**
